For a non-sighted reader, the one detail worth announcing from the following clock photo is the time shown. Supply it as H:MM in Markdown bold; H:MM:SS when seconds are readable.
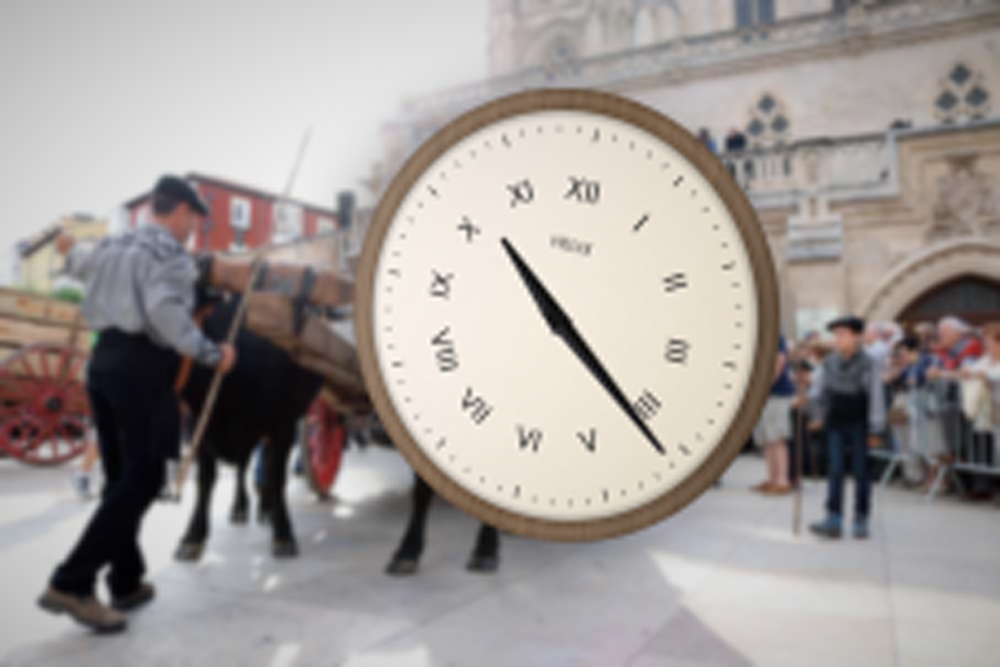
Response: **10:21**
